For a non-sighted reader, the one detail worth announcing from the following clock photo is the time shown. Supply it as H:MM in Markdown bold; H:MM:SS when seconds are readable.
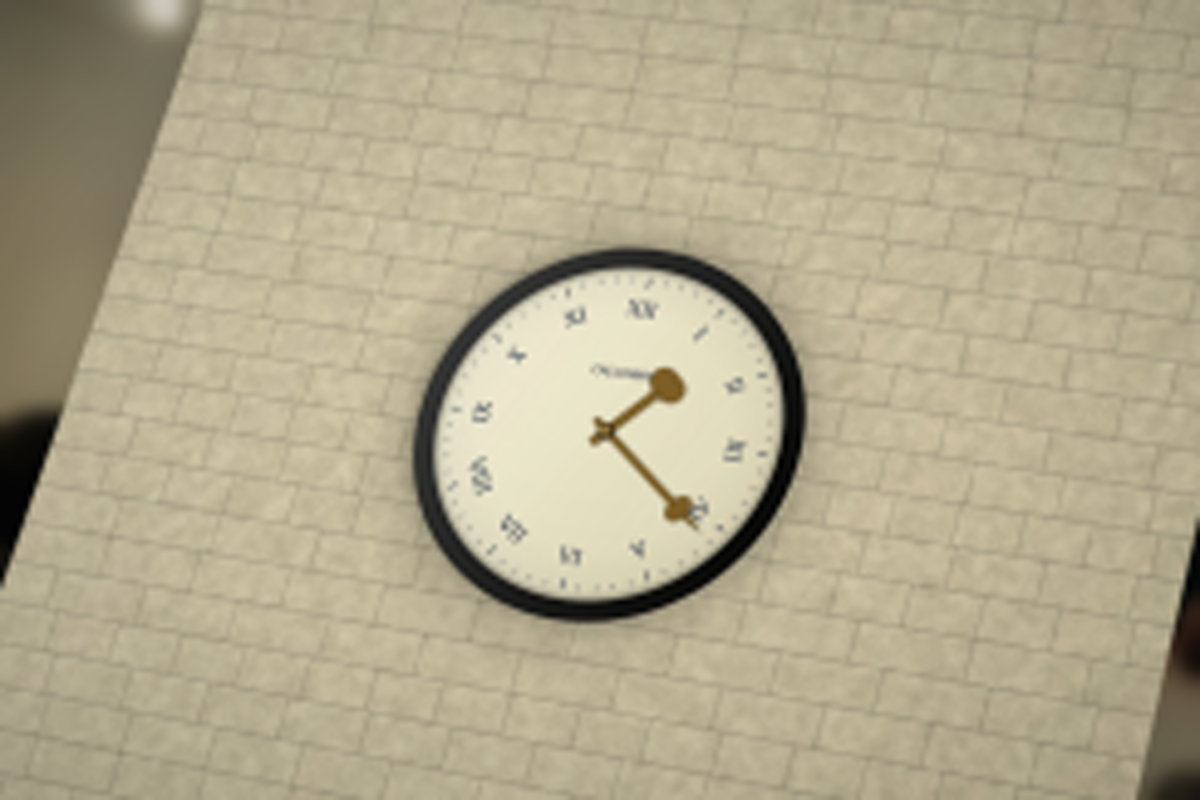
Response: **1:21**
